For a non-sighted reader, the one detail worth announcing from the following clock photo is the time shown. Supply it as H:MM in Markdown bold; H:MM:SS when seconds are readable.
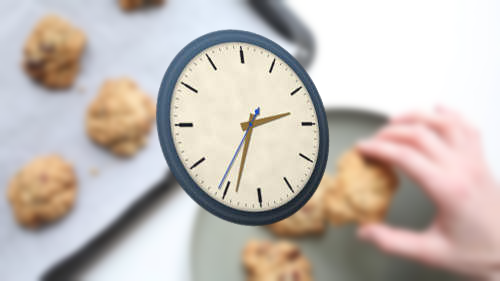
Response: **2:33:36**
